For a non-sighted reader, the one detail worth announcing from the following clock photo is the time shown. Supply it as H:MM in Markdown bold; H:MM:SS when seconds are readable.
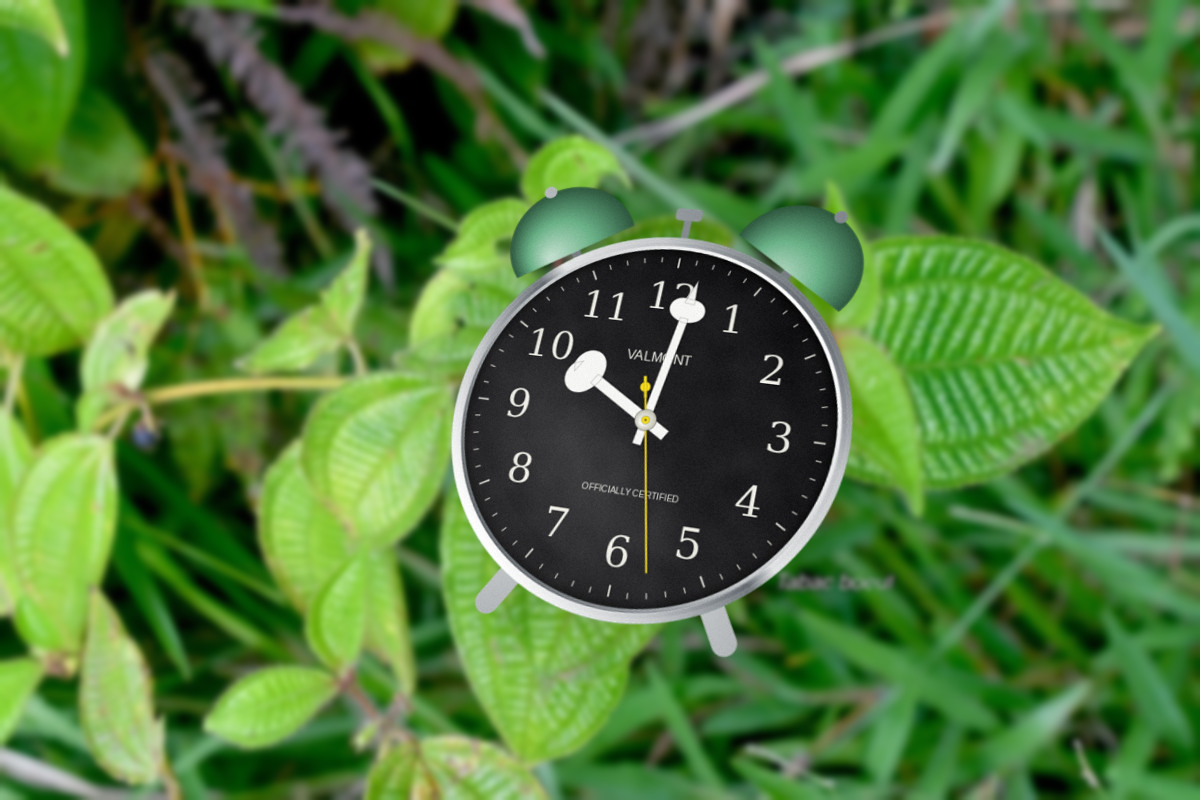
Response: **10:01:28**
